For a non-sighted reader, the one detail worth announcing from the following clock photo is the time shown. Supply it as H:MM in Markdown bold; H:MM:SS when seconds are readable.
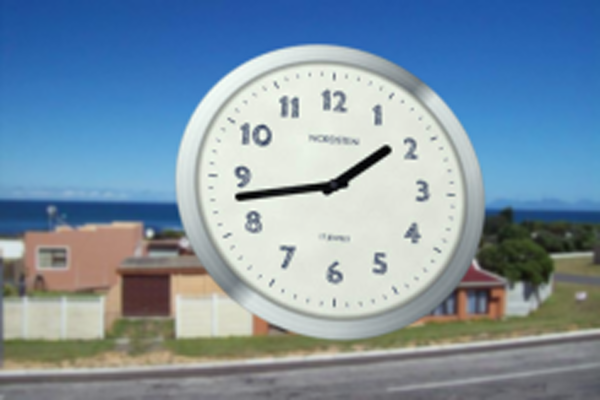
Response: **1:43**
